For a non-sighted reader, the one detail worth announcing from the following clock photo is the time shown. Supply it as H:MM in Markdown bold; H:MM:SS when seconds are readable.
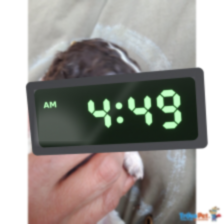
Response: **4:49**
